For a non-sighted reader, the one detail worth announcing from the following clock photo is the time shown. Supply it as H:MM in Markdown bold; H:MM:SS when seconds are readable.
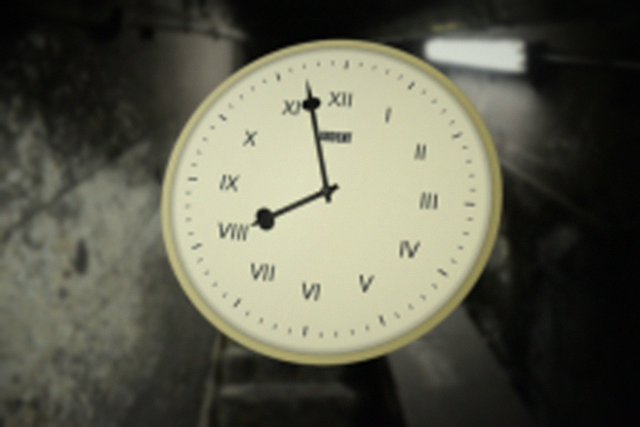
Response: **7:57**
